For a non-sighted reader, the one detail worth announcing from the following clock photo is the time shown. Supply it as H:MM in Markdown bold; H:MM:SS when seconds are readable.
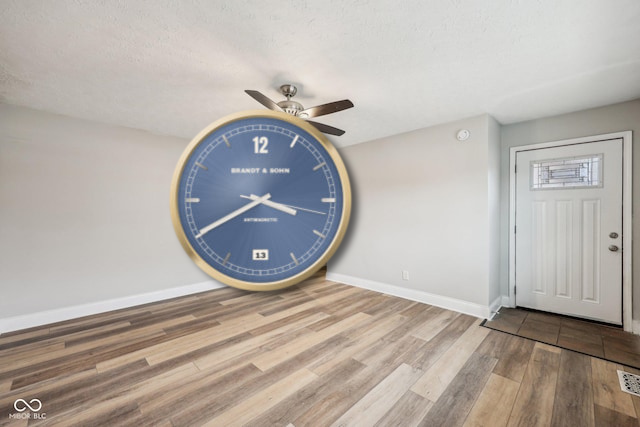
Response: **3:40:17**
